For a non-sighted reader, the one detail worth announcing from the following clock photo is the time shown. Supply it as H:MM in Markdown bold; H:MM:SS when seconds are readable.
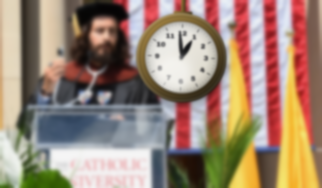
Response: **12:59**
